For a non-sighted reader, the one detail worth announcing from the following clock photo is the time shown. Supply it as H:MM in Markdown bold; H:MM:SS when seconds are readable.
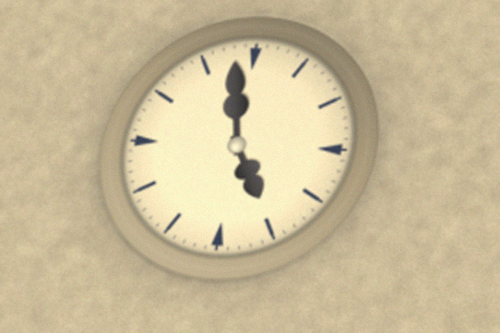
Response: **4:58**
